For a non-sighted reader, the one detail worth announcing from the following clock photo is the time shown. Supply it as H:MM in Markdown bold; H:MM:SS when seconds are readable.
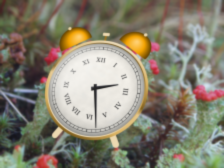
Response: **2:28**
